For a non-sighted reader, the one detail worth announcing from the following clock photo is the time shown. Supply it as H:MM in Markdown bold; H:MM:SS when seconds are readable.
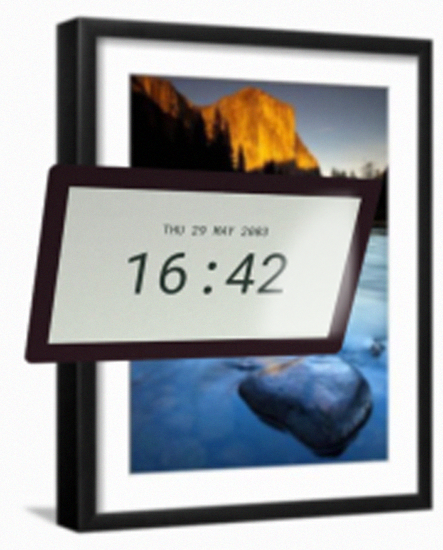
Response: **16:42**
